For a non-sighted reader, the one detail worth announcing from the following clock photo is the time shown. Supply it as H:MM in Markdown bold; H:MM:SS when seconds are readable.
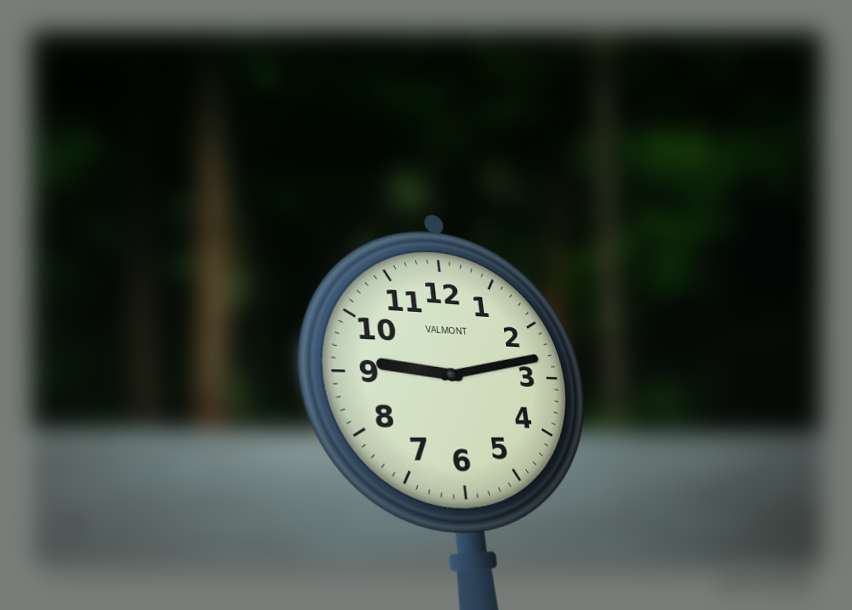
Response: **9:13**
